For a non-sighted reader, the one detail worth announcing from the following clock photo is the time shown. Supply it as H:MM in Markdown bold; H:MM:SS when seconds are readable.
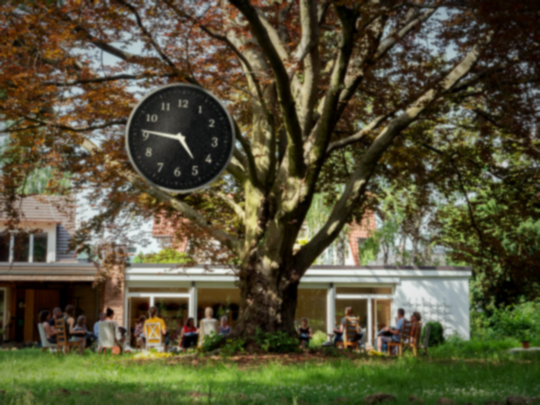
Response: **4:46**
